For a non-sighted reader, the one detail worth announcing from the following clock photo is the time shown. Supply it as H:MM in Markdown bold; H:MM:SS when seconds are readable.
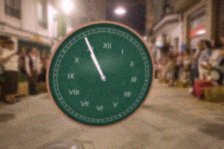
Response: **10:55**
